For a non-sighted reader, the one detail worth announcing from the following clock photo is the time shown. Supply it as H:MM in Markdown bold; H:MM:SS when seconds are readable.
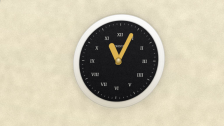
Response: **11:04**
